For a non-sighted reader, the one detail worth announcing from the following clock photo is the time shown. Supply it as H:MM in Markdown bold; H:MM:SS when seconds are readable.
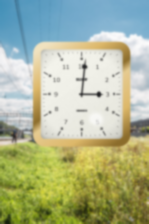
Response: **3:01**
